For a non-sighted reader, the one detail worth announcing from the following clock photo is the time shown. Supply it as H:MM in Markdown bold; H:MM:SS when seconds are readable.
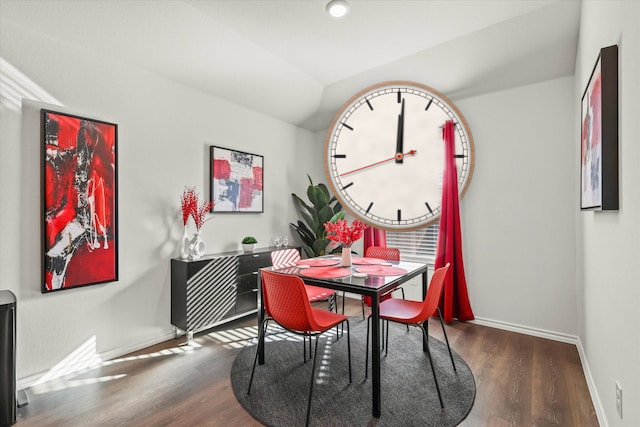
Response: **12:00:42**
